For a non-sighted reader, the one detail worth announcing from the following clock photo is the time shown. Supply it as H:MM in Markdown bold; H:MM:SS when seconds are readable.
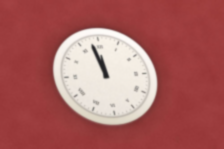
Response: **11:58**
